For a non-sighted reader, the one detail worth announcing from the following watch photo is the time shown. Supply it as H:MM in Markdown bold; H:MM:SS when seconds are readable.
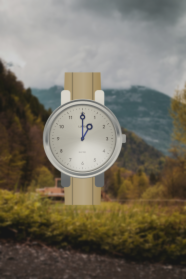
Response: **1:00**
